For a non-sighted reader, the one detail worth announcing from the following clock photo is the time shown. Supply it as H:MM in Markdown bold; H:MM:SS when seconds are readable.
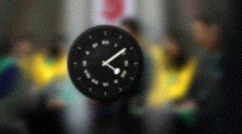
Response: **4:09**
